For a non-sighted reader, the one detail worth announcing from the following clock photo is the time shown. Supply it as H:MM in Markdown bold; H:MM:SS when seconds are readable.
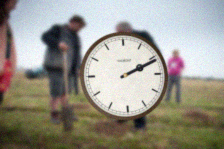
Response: **2:11**
